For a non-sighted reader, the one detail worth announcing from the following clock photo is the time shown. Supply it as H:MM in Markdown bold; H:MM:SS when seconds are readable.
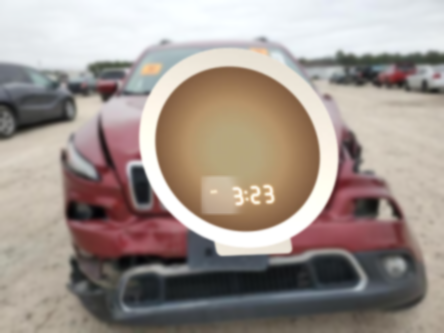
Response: **3:23**
